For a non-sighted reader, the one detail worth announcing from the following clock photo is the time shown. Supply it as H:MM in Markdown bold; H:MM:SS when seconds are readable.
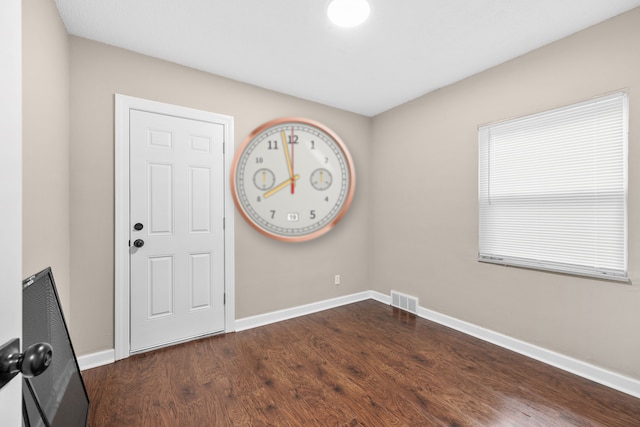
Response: **7:58**
